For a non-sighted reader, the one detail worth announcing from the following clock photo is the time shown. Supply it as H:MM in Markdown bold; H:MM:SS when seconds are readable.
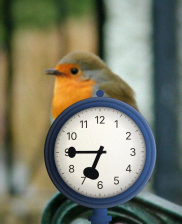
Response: **6:45**
